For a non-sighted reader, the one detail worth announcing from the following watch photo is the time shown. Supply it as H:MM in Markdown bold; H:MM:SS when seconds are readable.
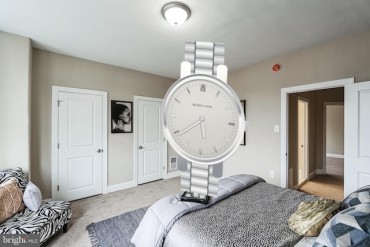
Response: **5:39**
